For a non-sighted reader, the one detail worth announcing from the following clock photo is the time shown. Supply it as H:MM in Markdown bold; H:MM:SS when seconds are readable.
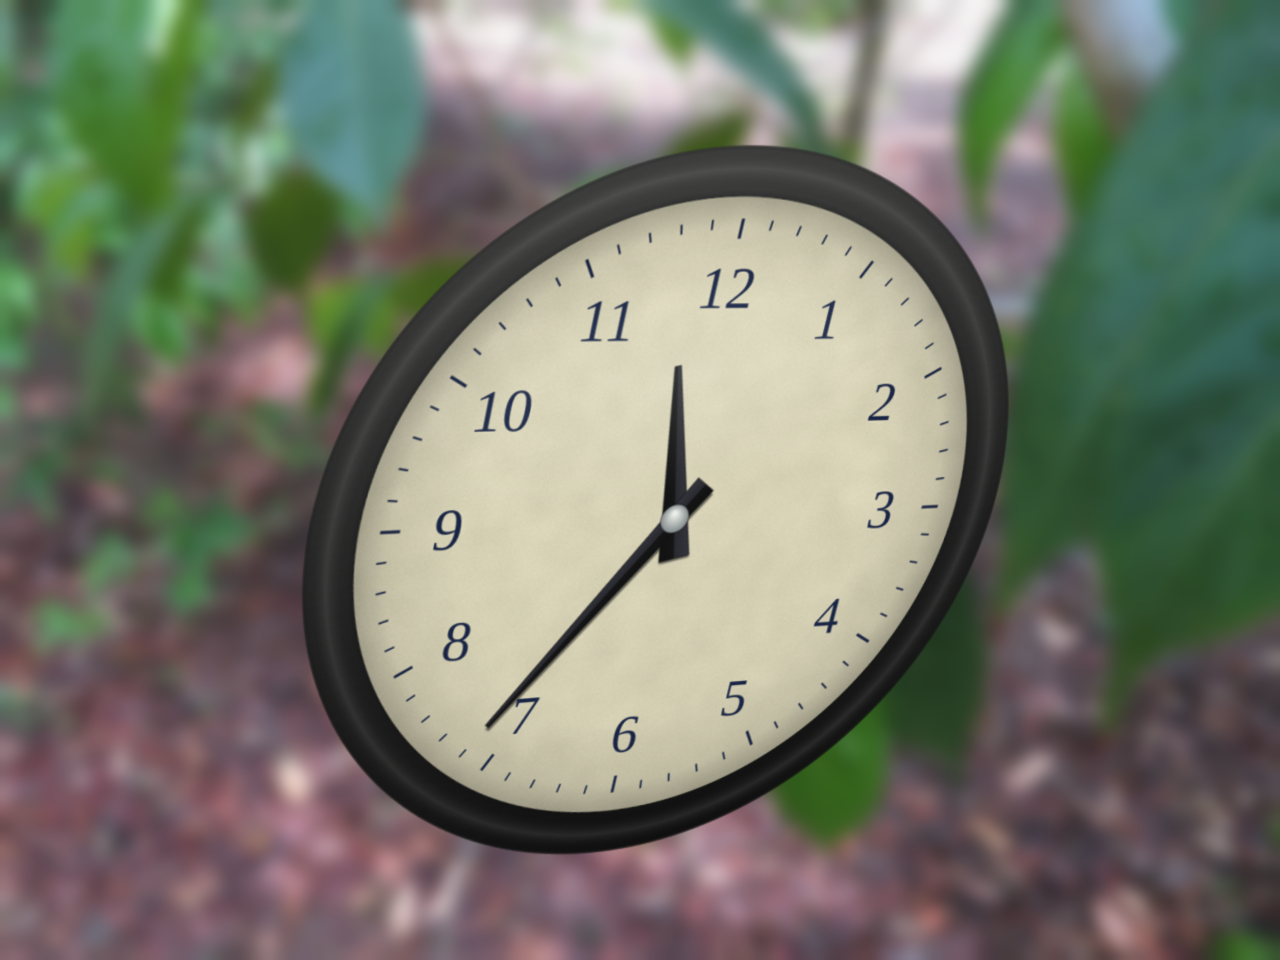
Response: **11:36**
